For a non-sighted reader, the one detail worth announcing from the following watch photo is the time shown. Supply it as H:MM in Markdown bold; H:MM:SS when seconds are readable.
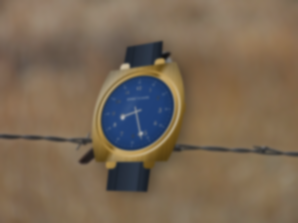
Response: **8:27**
